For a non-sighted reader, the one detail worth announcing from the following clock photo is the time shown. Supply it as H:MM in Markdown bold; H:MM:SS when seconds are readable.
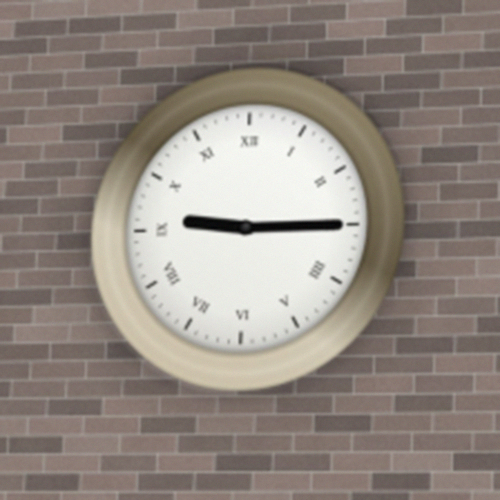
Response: **9:15**
